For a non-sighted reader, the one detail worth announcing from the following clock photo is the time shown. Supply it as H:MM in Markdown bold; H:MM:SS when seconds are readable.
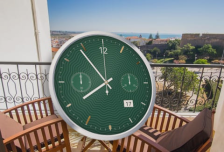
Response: **7:54**
